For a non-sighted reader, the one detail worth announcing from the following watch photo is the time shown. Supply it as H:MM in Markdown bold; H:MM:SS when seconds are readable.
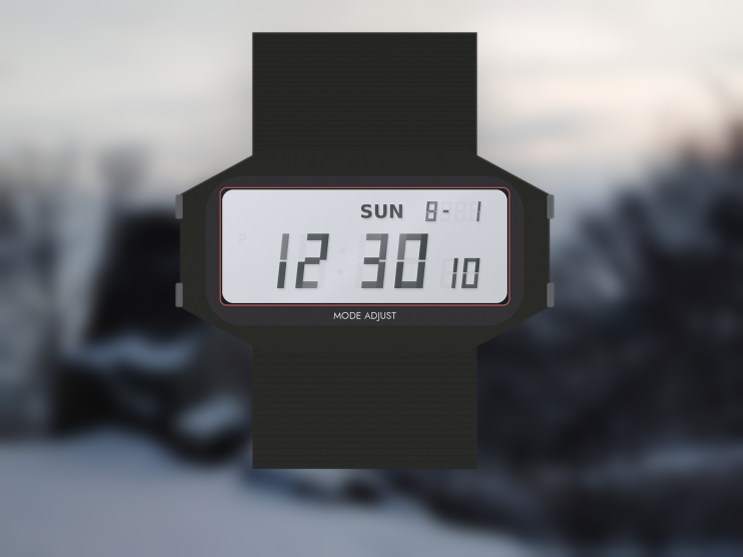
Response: **12:30:10**
